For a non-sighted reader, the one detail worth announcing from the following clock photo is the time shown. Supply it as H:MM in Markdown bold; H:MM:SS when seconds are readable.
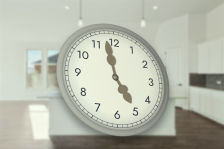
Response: **4:58**
